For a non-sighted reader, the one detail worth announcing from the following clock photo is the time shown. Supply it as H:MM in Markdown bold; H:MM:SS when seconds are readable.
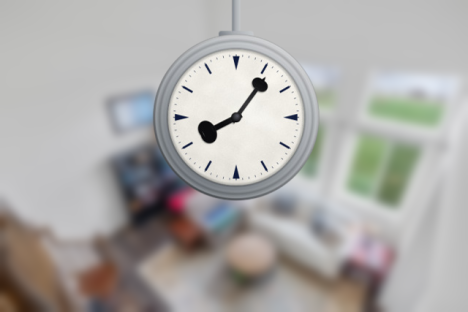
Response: **8:06**
